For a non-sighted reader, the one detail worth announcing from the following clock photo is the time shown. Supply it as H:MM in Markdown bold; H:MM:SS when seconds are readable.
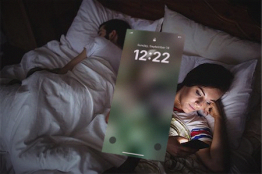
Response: **12:22**
